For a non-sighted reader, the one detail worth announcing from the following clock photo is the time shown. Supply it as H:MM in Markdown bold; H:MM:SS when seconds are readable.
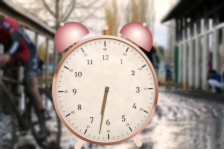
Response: **6:32**
